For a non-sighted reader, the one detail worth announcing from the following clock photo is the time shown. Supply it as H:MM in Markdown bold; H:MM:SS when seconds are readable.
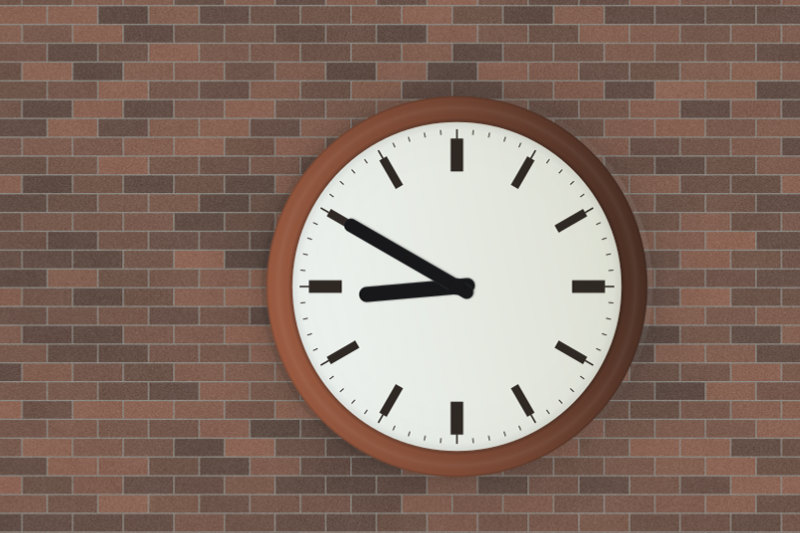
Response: **8:50**
